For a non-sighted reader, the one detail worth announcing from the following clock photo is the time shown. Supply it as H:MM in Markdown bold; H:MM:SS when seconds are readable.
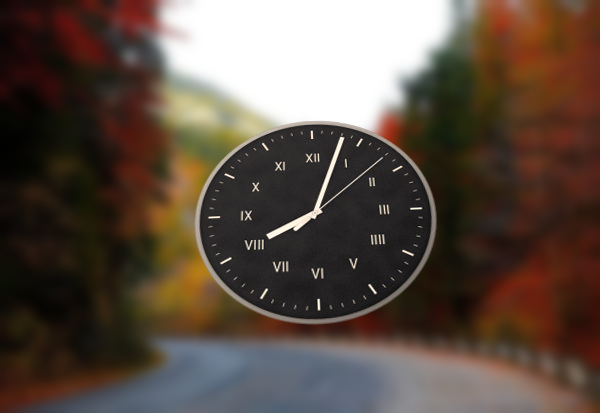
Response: **8:03:08**
